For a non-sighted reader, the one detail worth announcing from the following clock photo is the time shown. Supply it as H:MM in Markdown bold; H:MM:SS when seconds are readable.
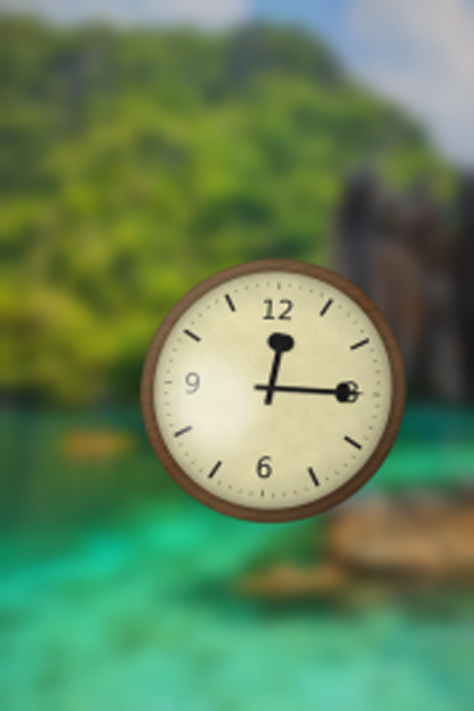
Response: **12:15**
